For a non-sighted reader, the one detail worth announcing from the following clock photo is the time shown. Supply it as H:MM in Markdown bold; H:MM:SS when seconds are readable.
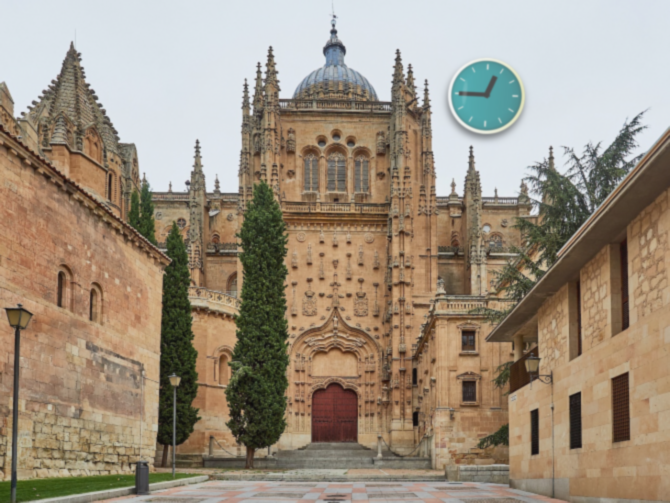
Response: **12:45**
